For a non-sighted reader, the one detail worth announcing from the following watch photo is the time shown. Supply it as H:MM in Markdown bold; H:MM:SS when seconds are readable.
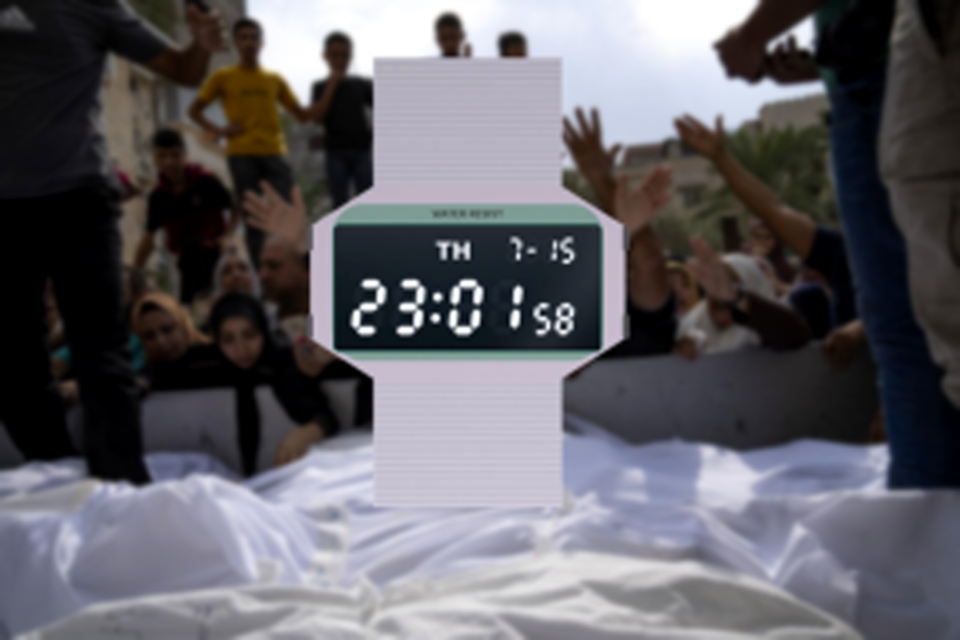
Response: **23:01:58**
